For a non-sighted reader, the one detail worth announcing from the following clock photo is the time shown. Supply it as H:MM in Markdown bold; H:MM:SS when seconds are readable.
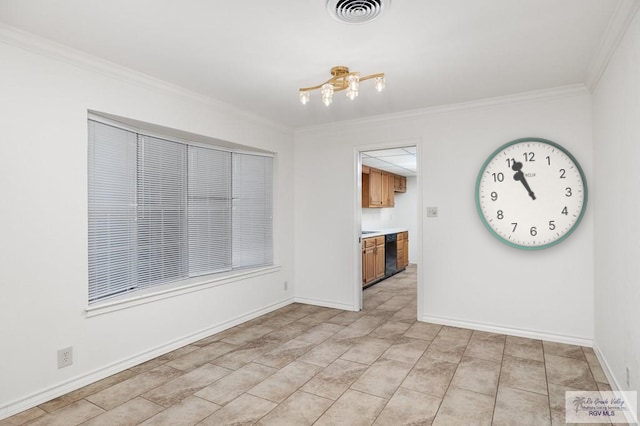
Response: **10:56**
